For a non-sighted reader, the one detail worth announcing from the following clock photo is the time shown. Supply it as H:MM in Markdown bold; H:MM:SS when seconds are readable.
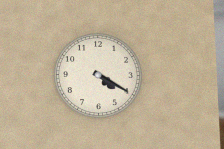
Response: **4:20**
